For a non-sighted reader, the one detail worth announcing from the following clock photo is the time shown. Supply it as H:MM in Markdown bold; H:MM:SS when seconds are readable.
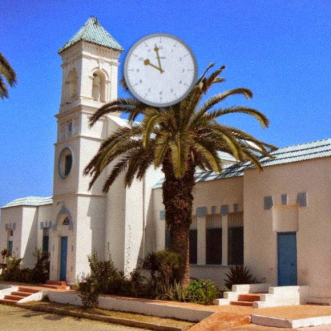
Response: **9:58**
